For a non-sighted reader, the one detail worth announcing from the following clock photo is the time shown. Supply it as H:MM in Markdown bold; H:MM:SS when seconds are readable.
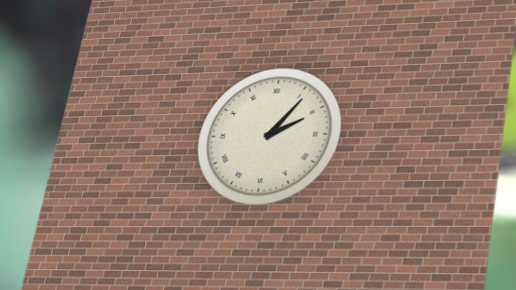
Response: **2:06**
